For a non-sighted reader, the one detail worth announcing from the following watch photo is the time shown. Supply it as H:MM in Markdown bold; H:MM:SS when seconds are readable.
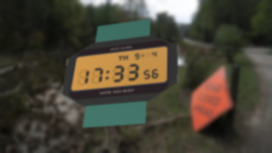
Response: **17:33**
